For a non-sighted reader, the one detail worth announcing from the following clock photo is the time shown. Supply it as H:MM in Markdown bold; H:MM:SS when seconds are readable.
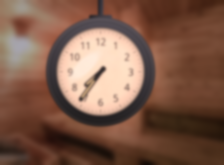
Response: **7:36**
